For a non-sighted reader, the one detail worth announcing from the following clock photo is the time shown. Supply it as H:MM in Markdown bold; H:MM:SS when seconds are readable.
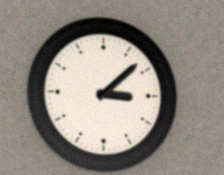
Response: **3:08**
